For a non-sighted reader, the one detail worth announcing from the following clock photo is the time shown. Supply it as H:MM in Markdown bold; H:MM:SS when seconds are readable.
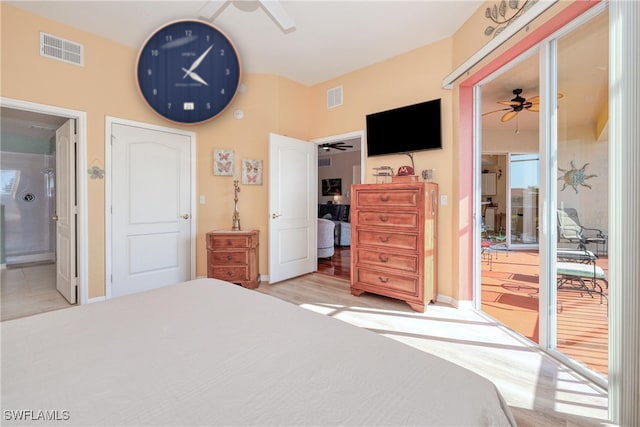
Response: **4:07**
